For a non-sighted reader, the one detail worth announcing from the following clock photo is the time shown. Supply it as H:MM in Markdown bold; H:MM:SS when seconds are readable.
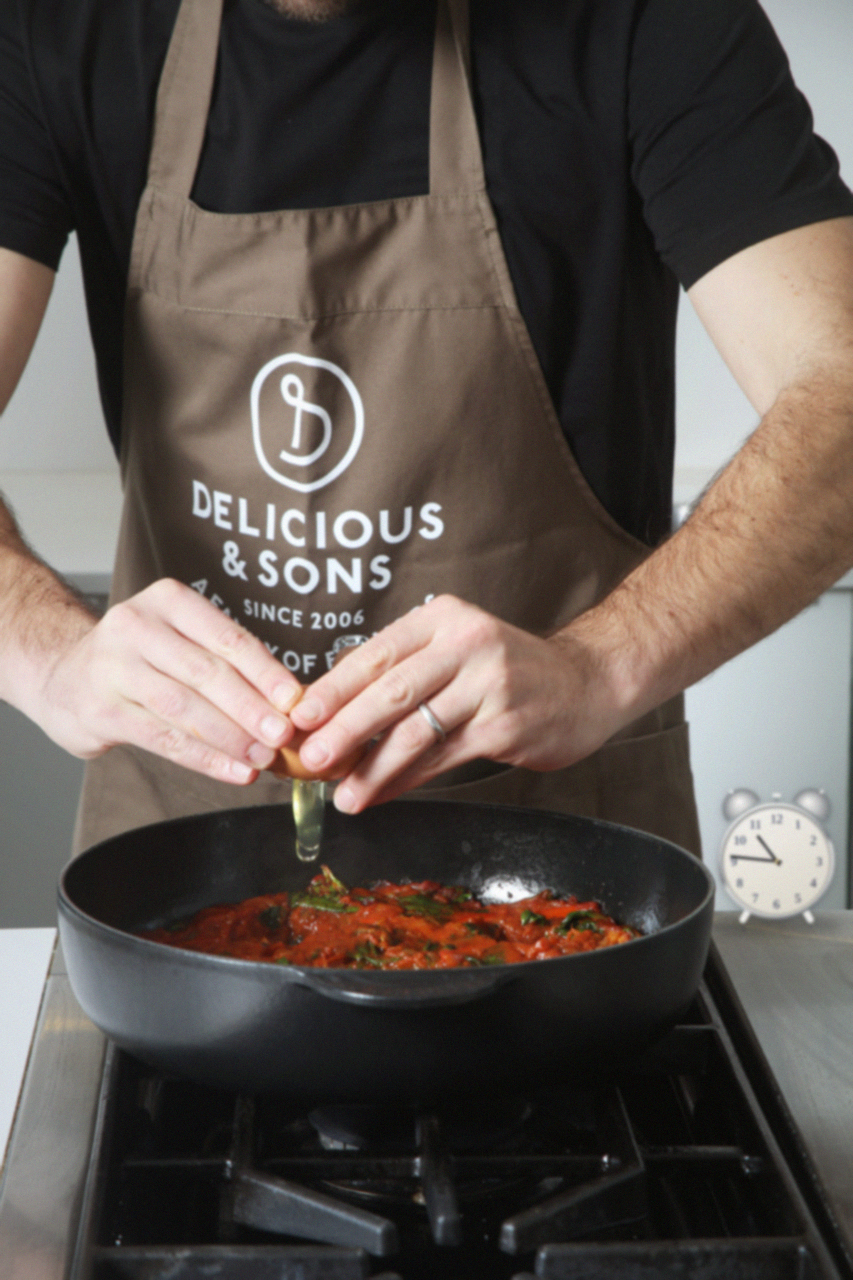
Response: **10:46**
